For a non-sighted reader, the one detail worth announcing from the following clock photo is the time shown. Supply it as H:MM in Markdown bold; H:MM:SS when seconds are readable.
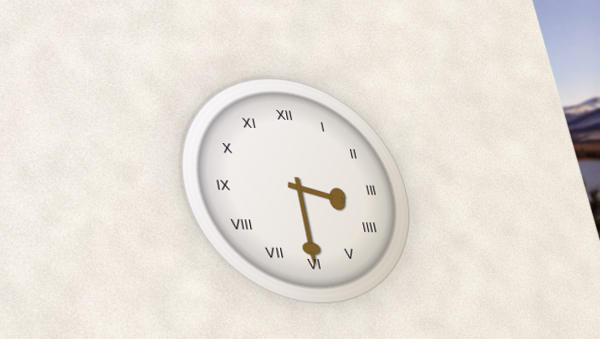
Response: **3:30**
